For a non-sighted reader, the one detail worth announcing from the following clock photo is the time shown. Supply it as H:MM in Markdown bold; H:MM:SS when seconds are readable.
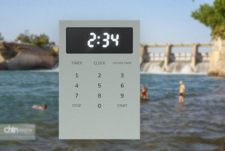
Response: **2:34**
